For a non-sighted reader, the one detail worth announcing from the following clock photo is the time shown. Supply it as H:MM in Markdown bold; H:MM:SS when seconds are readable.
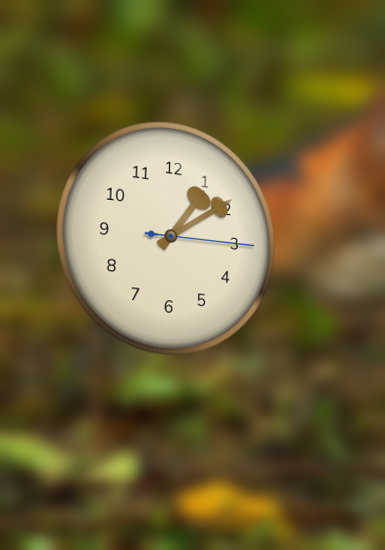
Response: **1:09:15**
